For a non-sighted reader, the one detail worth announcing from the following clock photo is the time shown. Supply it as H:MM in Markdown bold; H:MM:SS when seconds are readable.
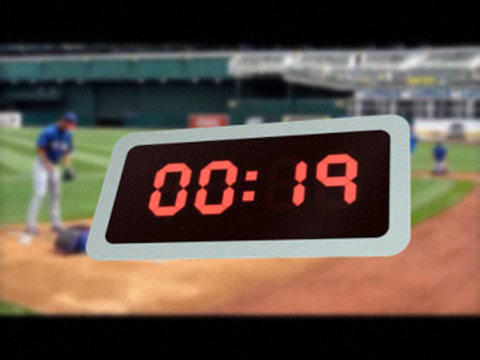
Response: **0:19**
